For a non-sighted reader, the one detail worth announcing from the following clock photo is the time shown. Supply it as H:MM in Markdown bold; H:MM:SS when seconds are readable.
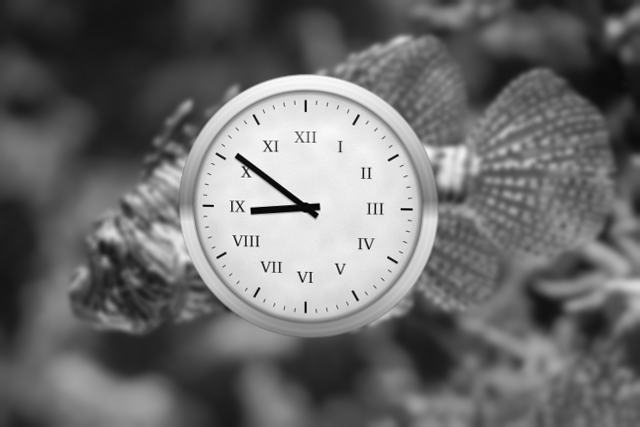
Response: **8:51**
